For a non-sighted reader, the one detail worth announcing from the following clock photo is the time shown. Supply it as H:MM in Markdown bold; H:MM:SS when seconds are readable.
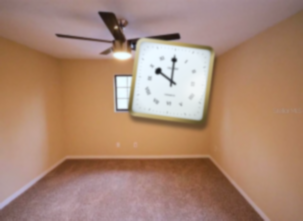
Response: **10:00**
